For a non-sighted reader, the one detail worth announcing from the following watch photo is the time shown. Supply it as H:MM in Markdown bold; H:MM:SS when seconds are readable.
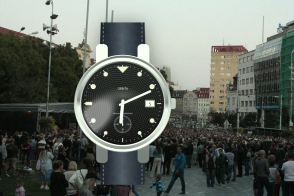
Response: **6:11**
